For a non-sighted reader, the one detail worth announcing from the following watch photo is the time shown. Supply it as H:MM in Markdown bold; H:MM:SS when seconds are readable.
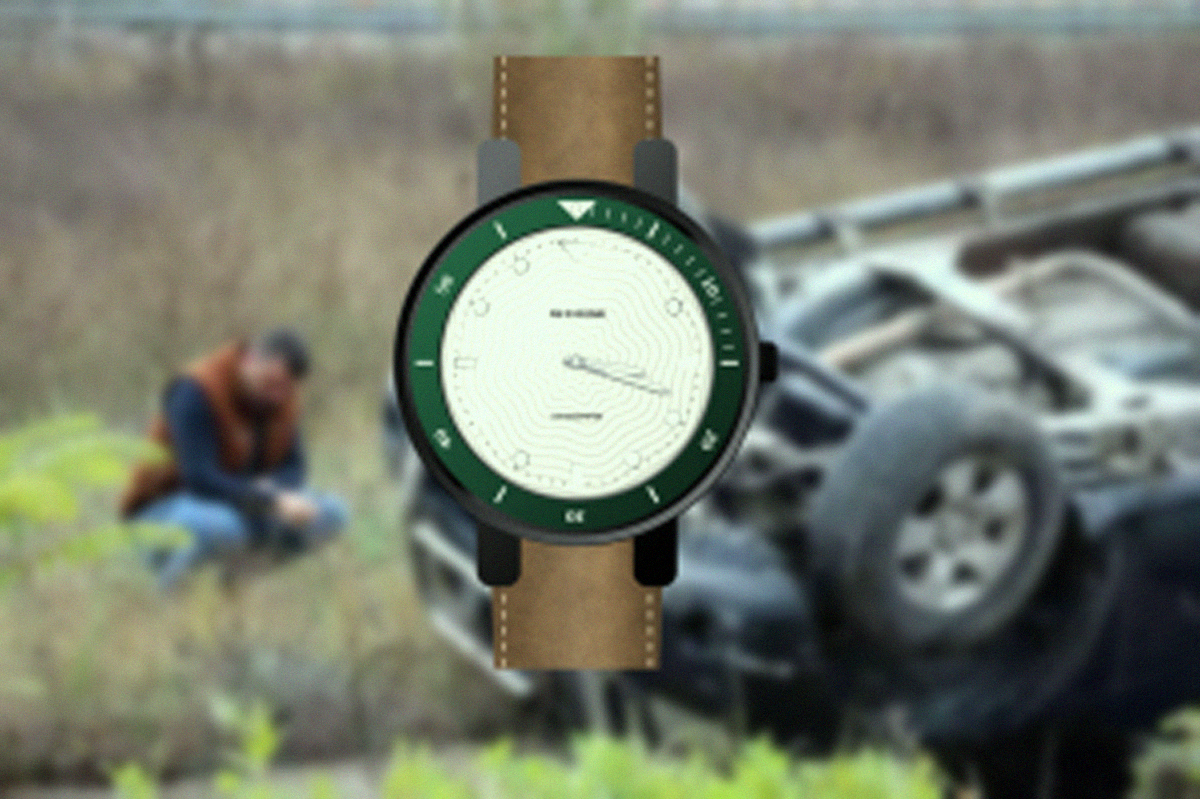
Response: **3:18**
